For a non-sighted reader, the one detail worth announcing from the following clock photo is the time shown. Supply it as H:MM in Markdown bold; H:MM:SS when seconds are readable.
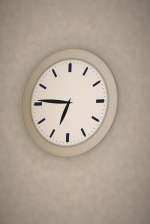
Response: **6:46**
